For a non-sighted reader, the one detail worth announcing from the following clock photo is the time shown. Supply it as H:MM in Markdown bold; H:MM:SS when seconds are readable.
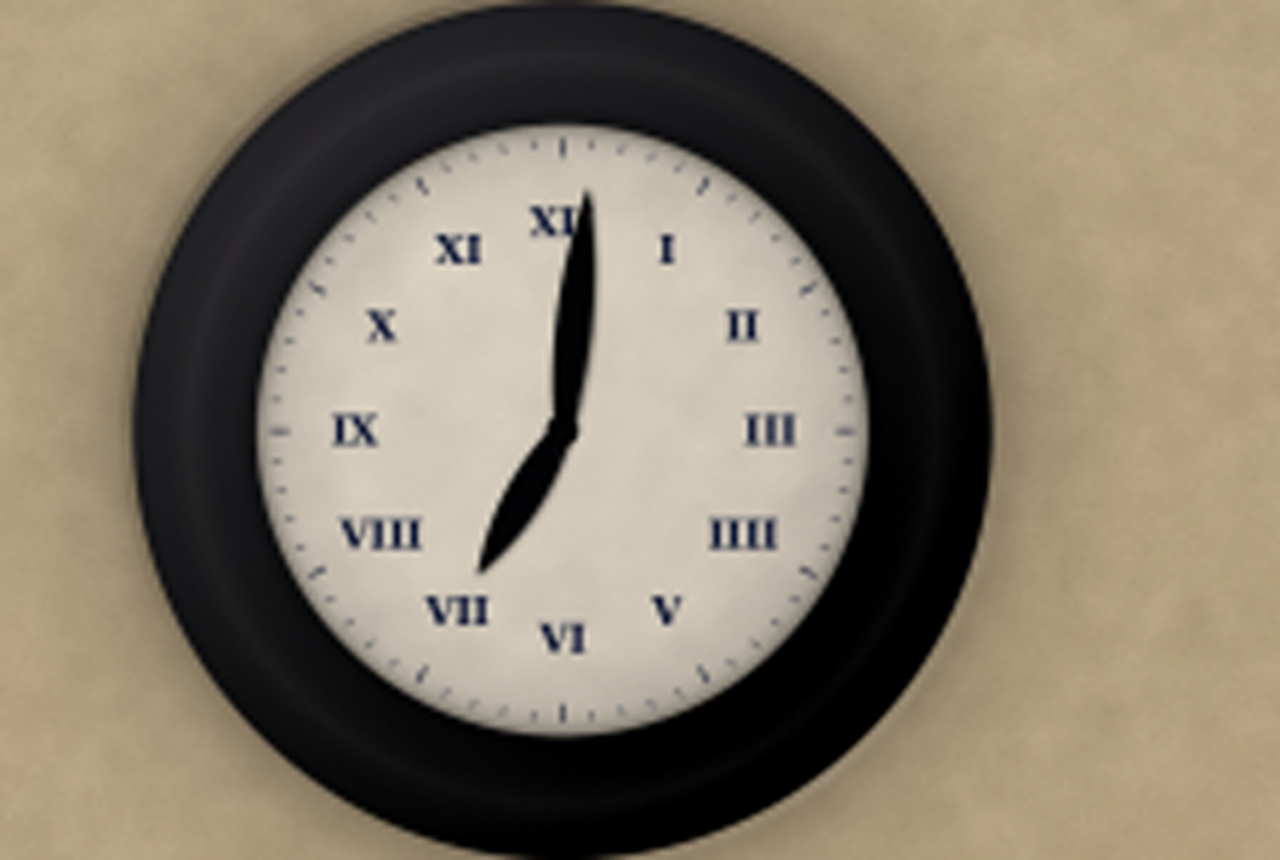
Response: **7:01**
